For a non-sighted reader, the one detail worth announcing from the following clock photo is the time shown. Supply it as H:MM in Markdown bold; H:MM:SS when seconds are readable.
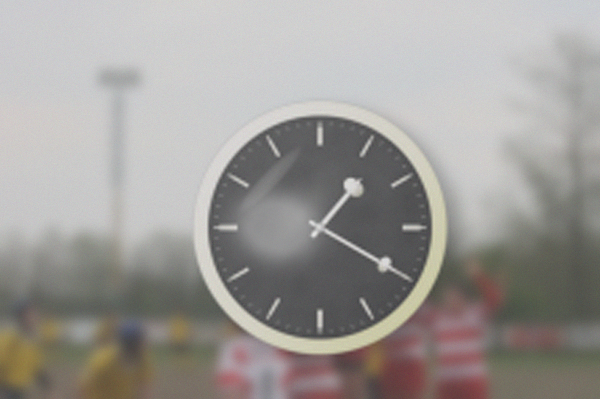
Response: **1:20**
